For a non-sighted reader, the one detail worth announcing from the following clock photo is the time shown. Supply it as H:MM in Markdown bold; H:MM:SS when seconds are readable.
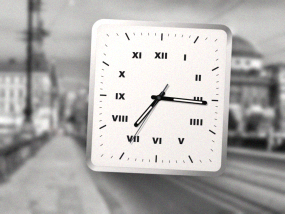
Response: **7:15:35**
